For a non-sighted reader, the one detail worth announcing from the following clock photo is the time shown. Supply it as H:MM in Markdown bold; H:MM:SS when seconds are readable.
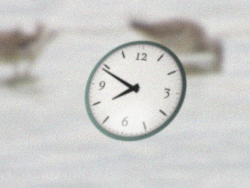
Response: **7:49**
